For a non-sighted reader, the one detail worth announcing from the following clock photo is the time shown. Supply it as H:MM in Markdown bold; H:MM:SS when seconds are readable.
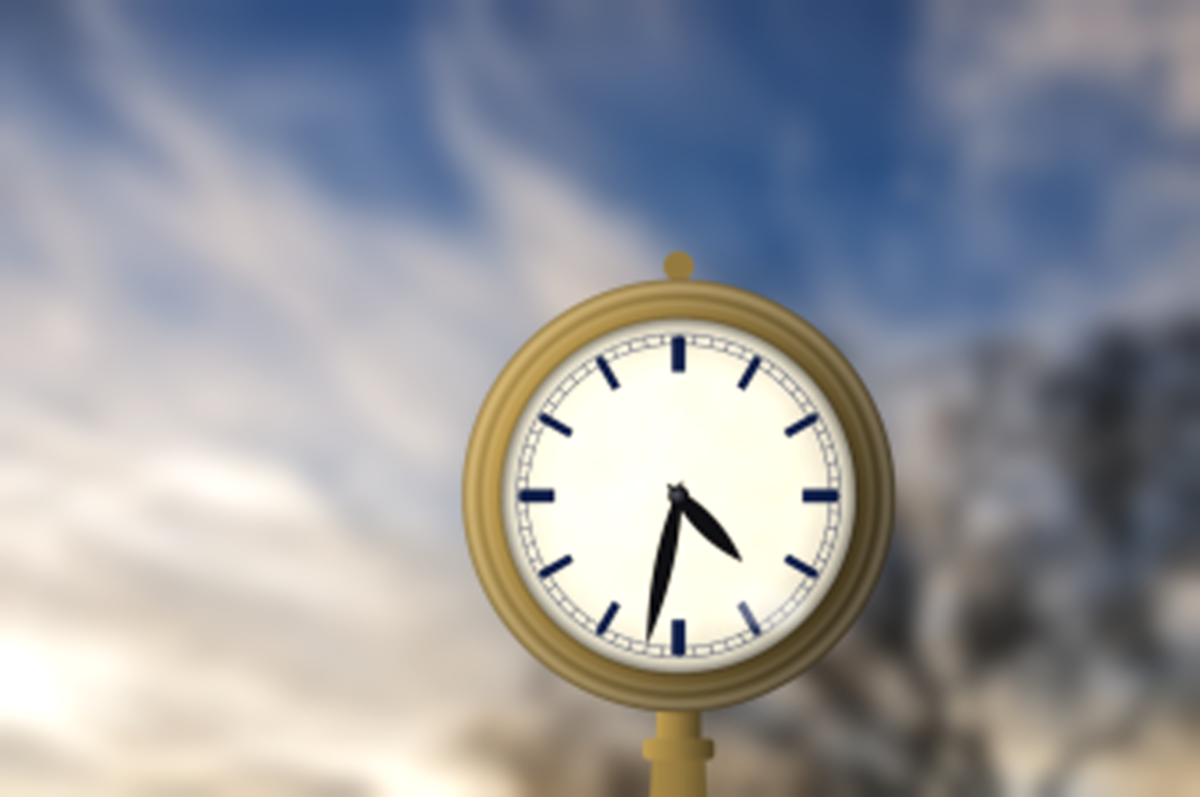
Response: **4:32**
